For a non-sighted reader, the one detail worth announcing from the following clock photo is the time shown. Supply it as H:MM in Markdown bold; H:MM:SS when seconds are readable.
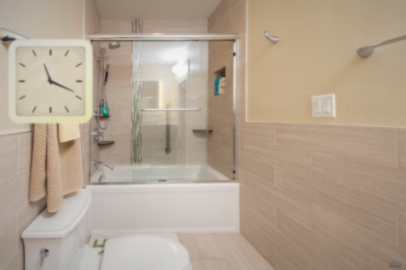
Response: **11:19**
